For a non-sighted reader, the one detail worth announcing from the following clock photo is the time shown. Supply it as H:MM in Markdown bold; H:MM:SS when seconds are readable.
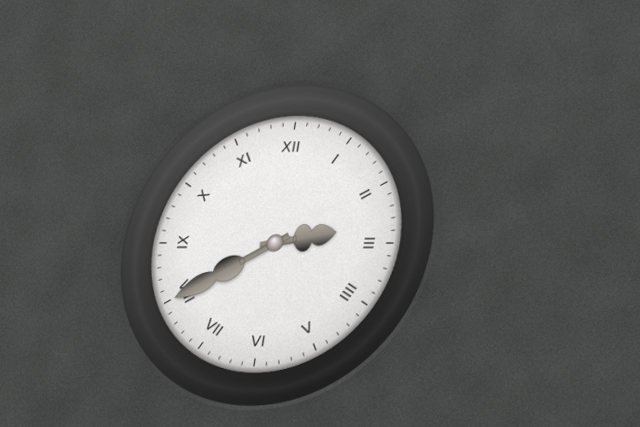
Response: **2:40**
